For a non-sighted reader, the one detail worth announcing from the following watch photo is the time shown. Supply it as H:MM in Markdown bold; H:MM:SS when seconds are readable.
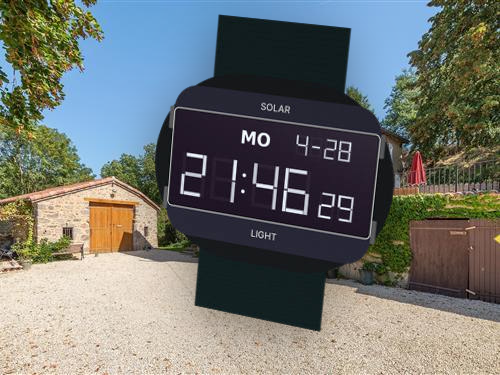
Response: **21:46:29**
